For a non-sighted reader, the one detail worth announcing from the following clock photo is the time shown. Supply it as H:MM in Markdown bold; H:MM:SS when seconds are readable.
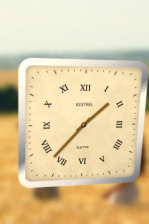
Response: **1:37**
